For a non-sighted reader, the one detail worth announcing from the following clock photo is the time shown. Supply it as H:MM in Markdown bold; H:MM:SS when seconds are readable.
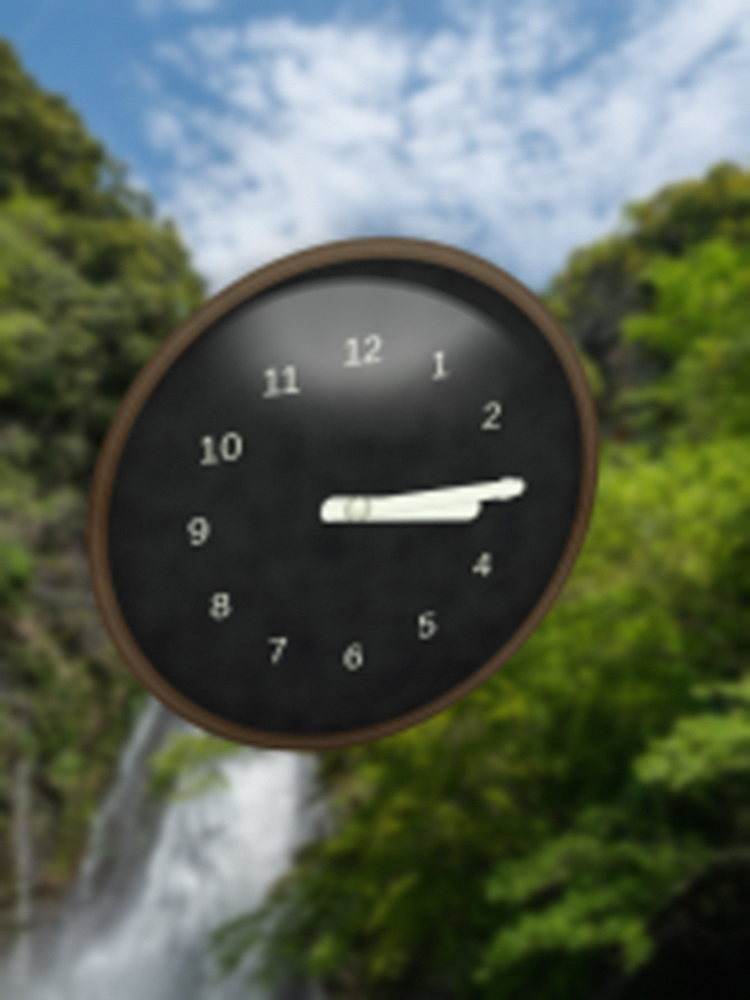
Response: **3:15**
